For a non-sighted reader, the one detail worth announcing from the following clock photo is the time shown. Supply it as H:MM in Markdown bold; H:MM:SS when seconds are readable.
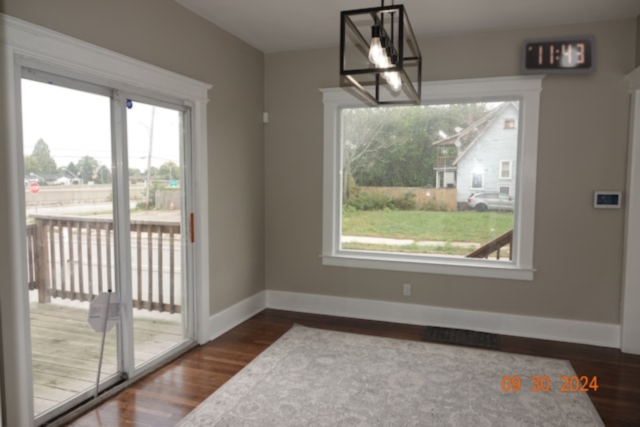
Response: **11:43**
